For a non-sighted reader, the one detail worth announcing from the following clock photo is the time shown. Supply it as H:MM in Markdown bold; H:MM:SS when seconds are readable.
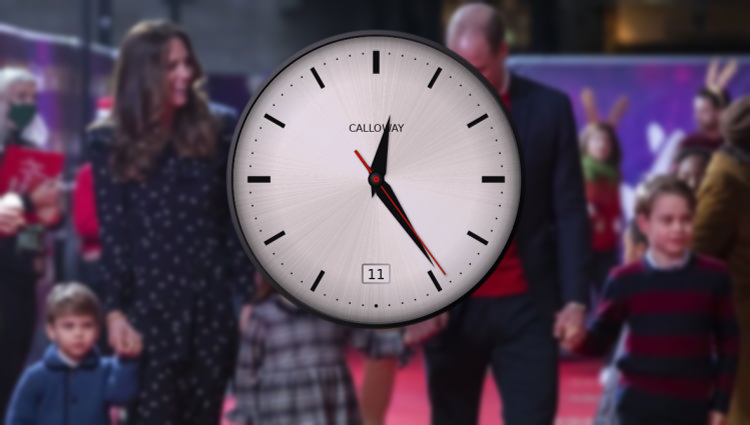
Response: **12:24:24**
